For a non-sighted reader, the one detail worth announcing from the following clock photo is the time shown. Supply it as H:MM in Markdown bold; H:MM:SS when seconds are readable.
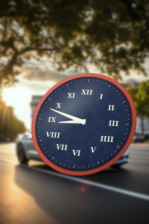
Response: **8:48**
